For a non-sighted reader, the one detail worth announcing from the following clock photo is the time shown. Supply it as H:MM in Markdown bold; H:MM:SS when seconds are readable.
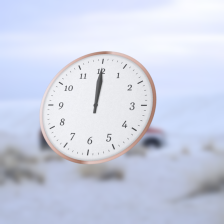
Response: **12:00**
